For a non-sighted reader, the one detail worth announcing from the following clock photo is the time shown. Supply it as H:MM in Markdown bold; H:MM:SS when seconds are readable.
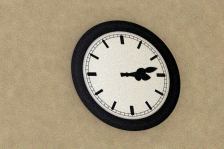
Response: **3:13**
